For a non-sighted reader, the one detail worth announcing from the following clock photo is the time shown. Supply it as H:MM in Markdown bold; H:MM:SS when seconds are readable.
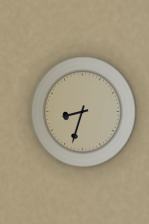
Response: **8:33**
